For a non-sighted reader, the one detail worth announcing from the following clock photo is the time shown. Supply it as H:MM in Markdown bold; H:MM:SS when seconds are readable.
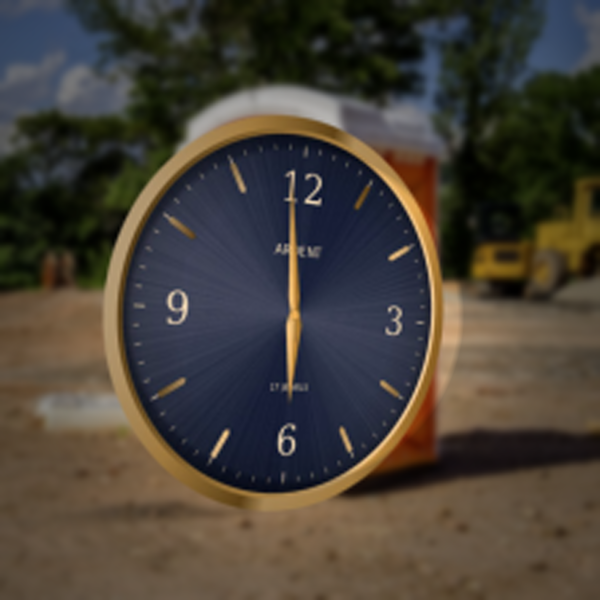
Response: **5:59**
